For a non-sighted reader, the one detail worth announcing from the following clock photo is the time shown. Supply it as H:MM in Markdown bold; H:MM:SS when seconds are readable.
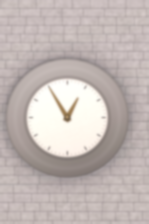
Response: **12:55**
